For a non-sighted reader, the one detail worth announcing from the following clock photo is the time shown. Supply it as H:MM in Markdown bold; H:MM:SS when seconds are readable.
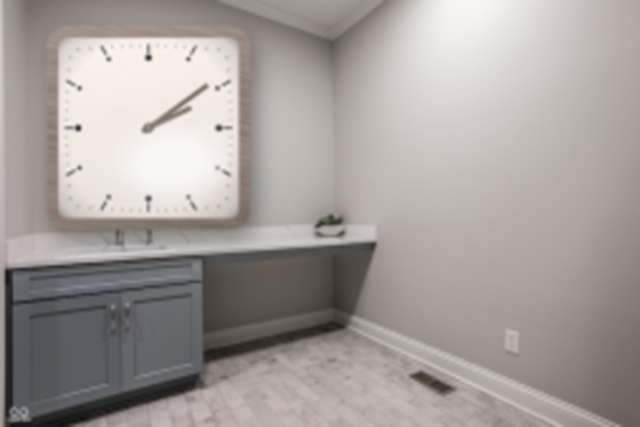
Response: **2:09**
